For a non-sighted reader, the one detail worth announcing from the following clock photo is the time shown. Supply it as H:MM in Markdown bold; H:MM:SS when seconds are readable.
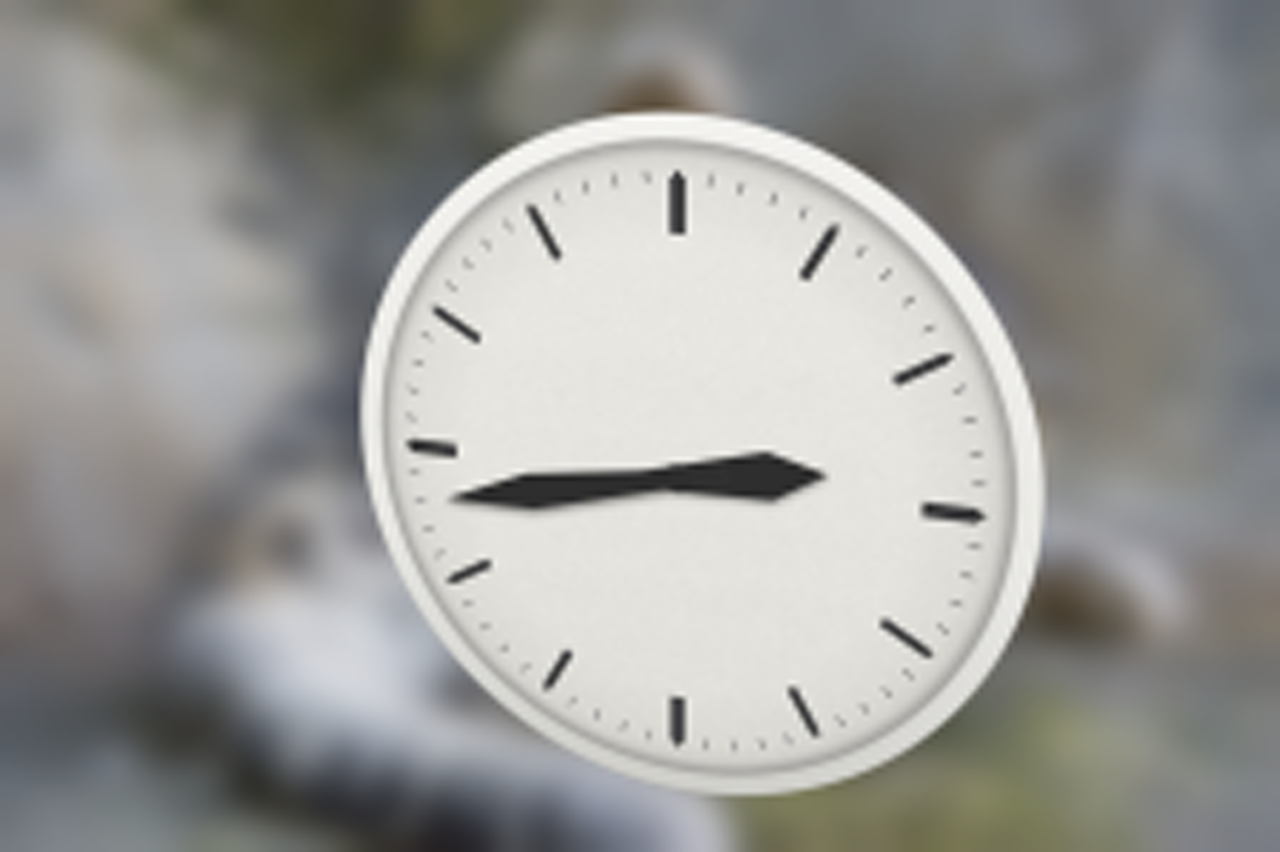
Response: **2:43**
